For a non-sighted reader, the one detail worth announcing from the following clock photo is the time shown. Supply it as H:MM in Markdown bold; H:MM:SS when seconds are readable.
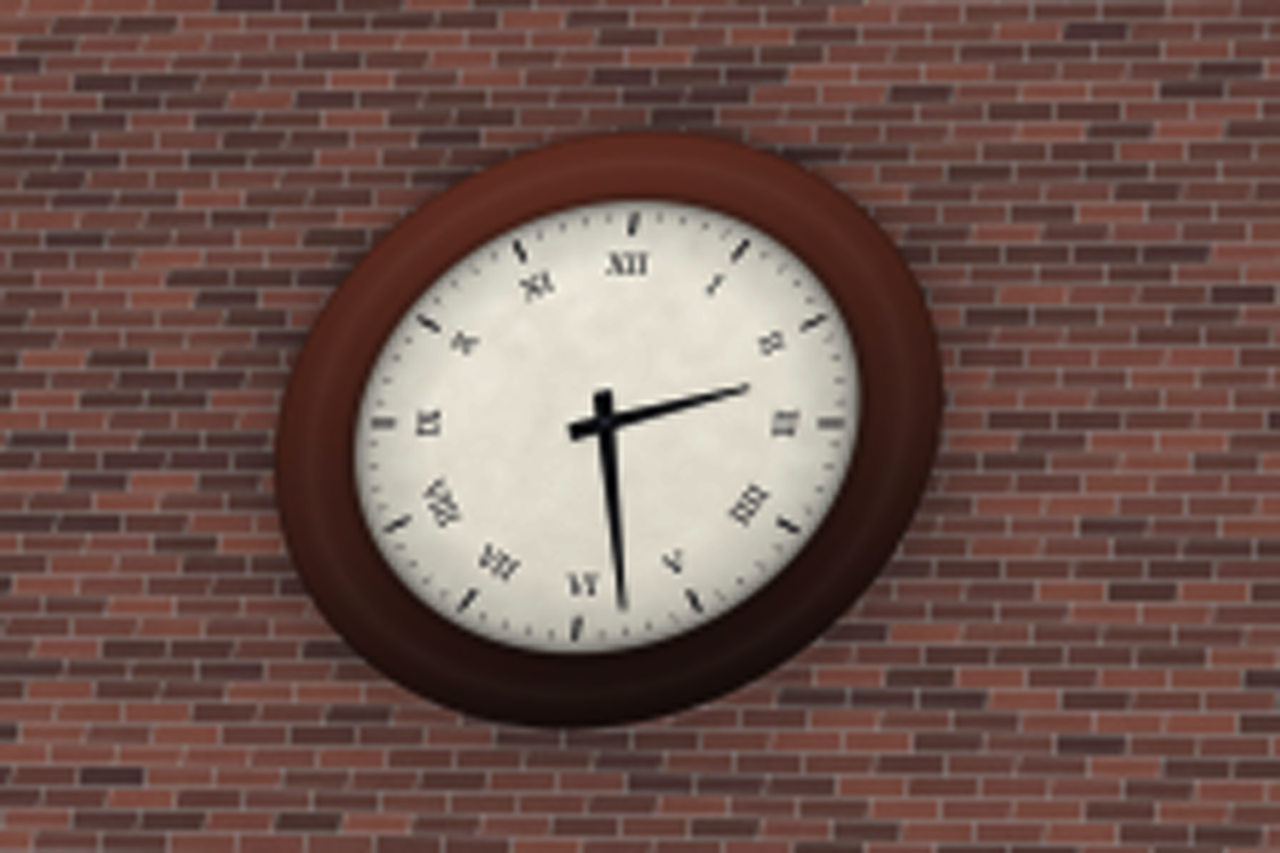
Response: **2:28**
